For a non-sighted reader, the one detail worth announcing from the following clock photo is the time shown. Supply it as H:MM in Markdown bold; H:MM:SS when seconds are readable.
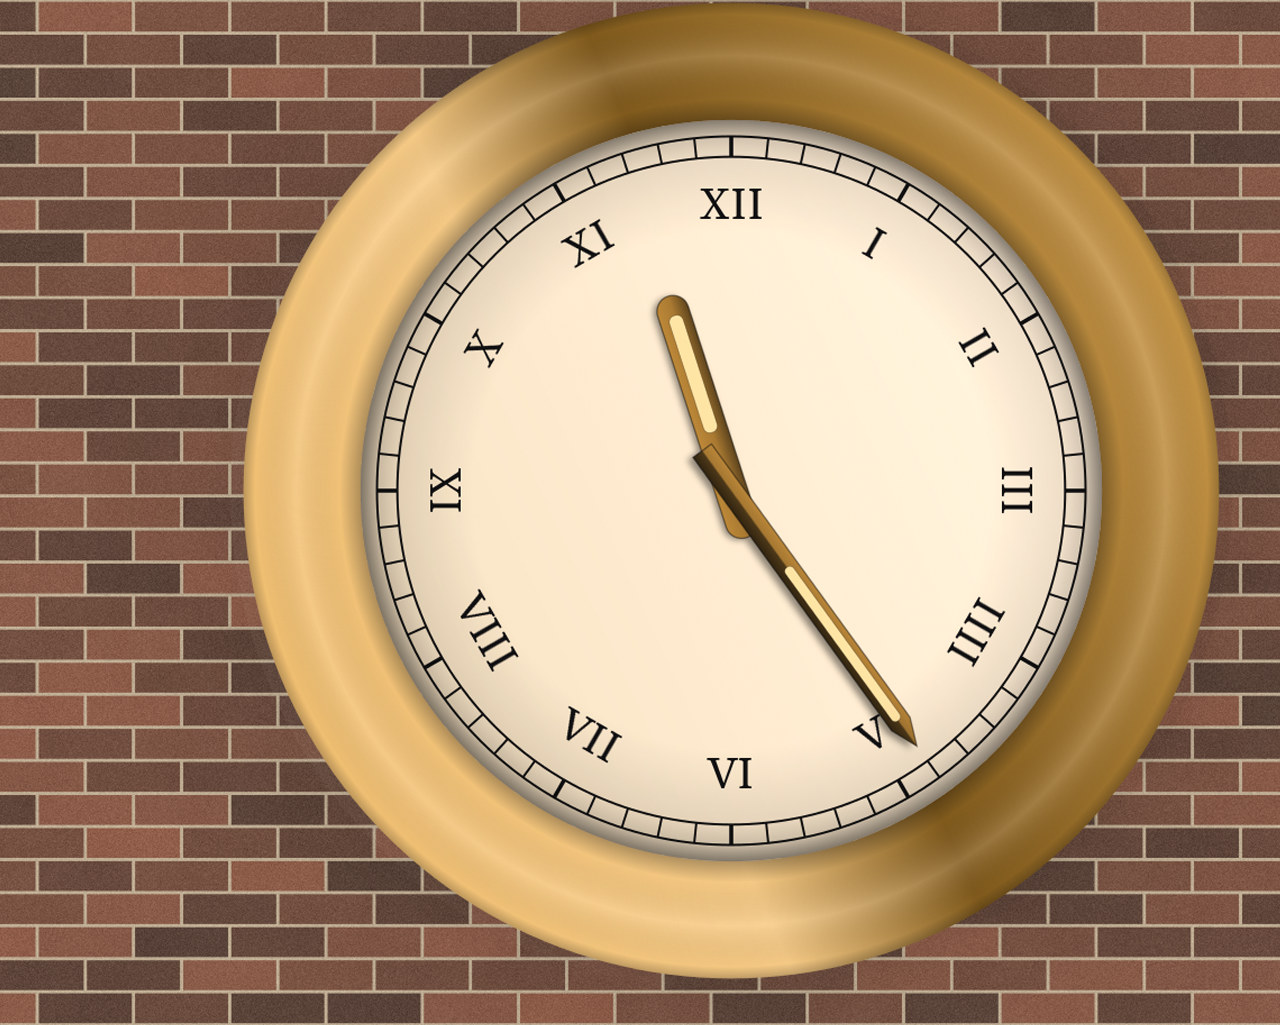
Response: **11:24**
